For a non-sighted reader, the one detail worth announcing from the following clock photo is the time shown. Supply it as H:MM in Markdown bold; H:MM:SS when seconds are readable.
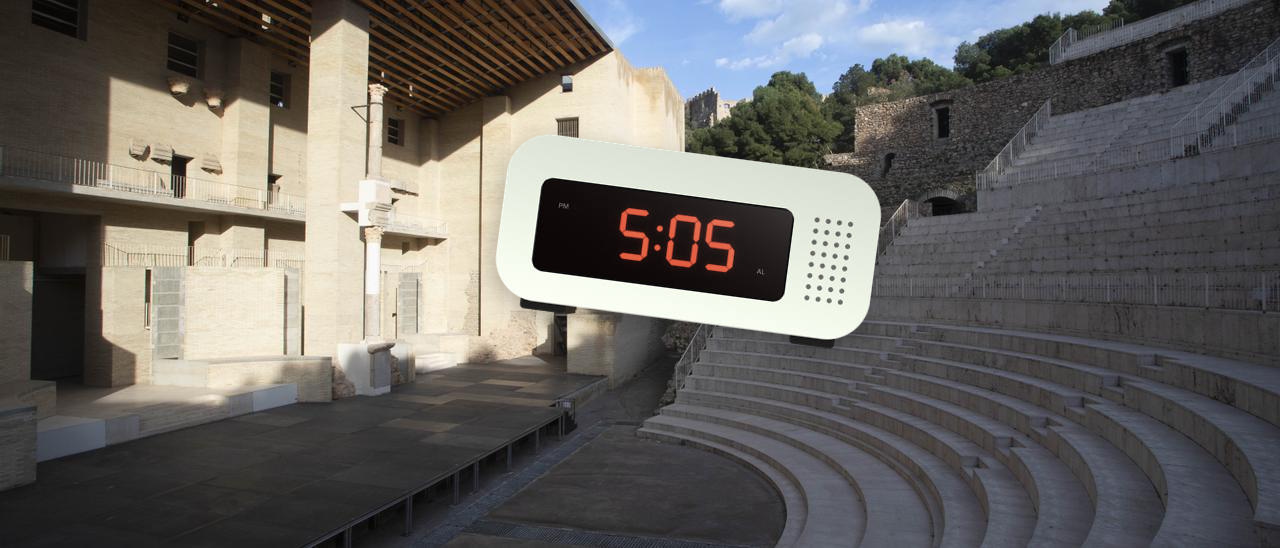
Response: **5:05**
